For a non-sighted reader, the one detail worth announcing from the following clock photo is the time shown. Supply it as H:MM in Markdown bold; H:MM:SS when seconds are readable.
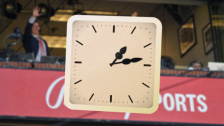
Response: **1:13**
